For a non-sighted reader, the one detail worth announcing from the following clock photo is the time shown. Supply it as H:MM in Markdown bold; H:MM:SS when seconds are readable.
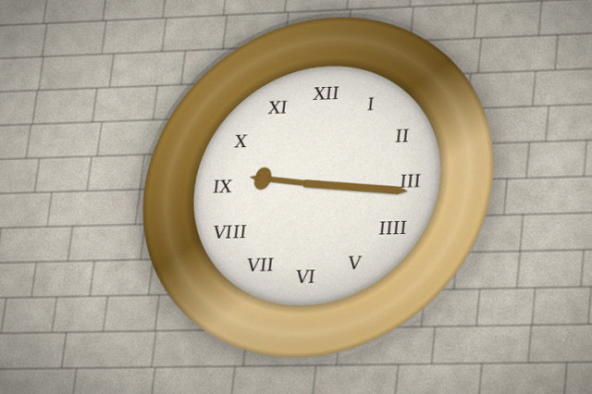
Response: **9:16**
